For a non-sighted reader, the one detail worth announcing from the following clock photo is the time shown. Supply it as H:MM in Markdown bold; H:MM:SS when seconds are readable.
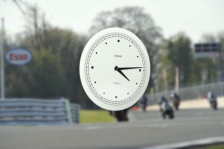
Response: **4:14**
